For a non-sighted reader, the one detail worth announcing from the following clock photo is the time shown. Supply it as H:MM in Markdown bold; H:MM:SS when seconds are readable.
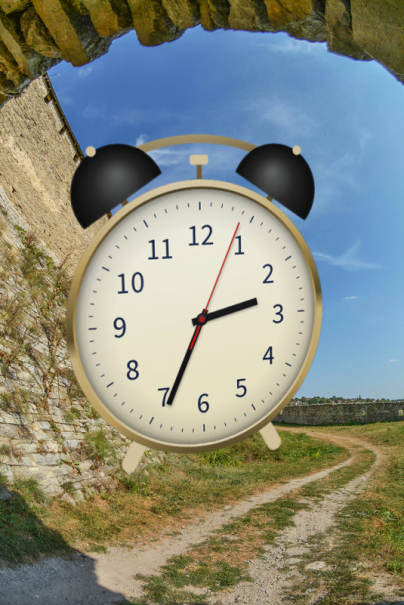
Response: **2:34:04**
